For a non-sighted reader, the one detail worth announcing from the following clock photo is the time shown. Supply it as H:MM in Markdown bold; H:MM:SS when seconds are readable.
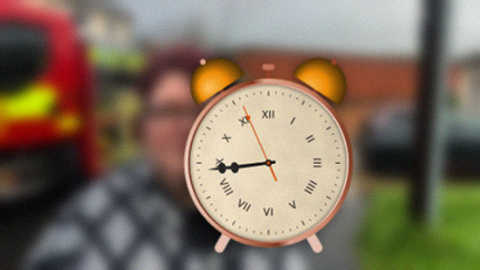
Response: **8:43:56**
